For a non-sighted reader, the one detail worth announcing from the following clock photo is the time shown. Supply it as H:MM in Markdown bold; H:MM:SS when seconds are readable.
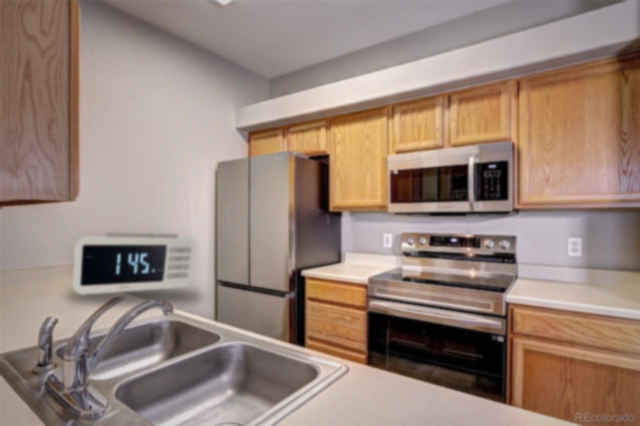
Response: **1:45**
